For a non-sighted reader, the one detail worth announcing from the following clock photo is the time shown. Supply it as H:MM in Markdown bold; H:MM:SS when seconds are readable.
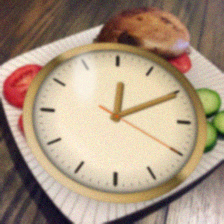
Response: **12:10:20**
